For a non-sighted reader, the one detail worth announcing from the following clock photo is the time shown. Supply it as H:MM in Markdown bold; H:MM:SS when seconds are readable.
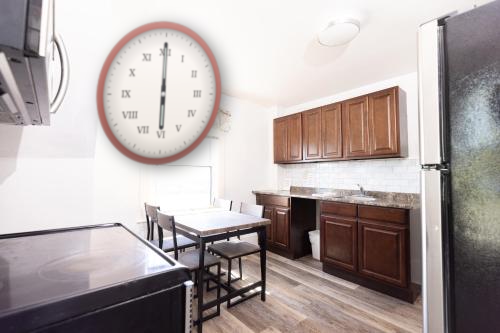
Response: **6:00**
